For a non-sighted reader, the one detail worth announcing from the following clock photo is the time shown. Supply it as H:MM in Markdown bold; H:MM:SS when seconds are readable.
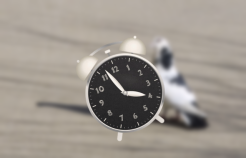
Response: **3:57**
